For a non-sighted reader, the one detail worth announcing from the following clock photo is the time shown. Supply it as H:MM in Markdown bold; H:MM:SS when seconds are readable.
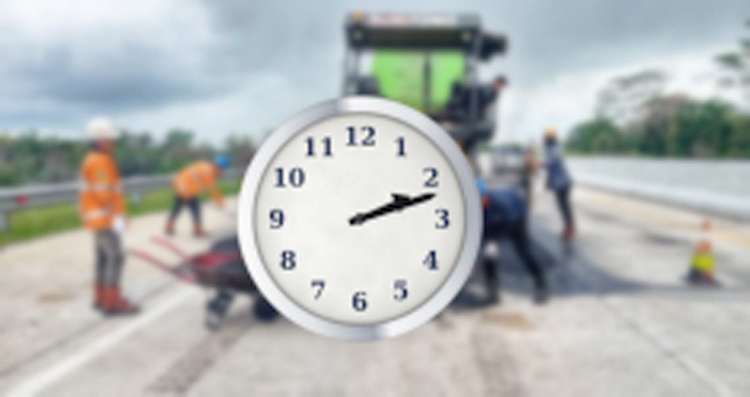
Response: **2:12**
